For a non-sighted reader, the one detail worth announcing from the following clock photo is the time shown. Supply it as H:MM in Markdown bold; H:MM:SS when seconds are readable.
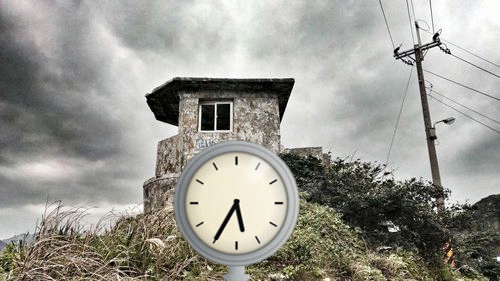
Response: **5:35**
